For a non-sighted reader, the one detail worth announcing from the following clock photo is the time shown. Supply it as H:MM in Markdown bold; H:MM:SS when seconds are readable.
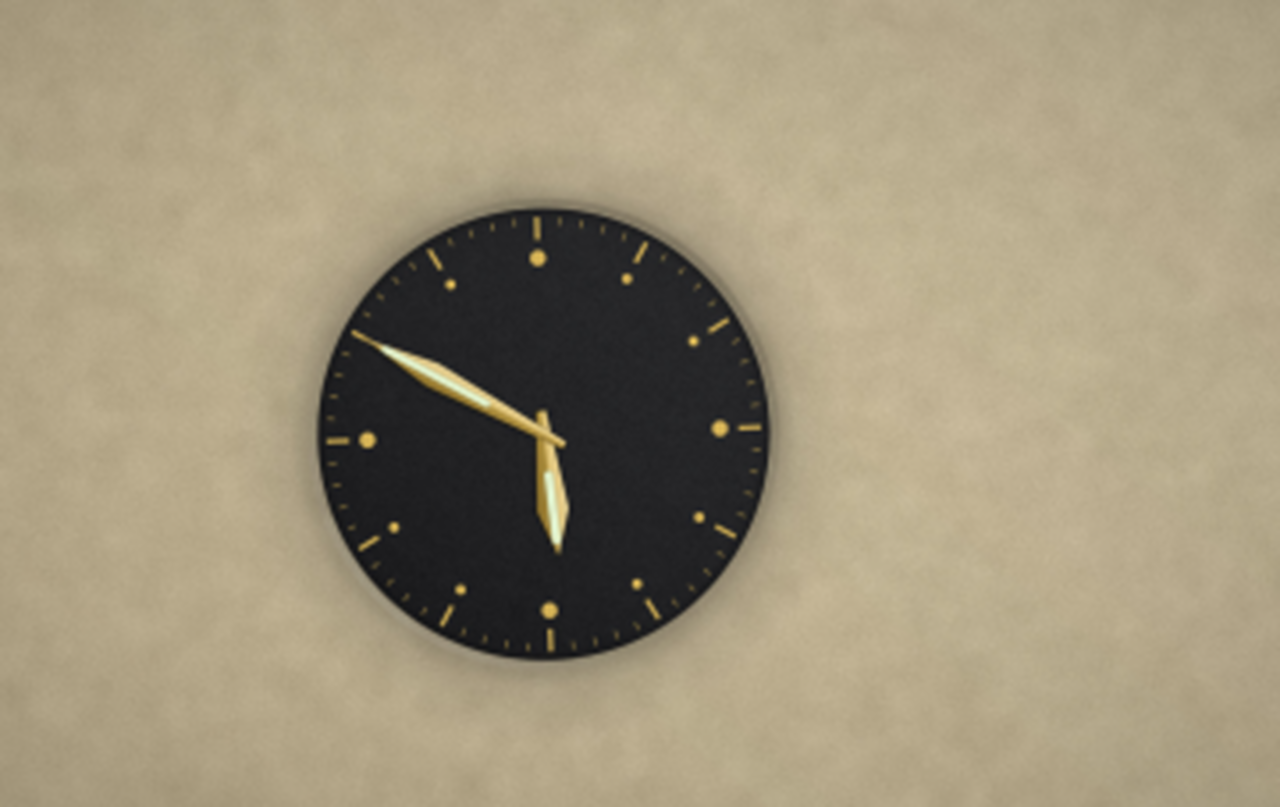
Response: **5:50**
